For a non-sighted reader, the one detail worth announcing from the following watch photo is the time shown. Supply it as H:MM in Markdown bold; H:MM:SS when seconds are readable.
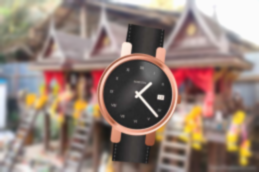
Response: **1:22**
